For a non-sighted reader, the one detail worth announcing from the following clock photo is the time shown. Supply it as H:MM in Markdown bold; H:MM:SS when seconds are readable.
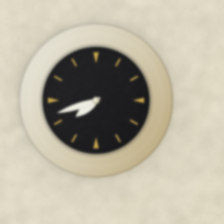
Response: **7:42**
